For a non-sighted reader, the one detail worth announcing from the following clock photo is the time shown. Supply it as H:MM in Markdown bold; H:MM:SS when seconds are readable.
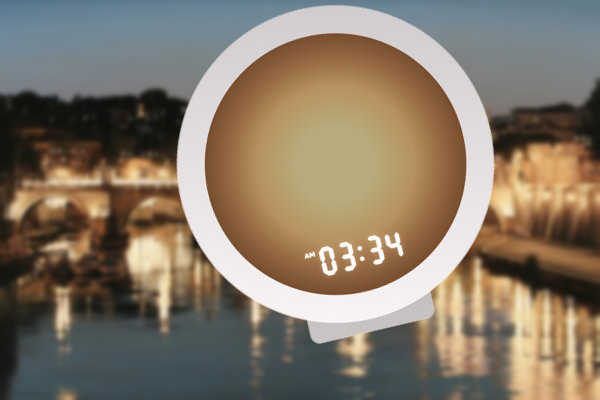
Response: **3:34**
